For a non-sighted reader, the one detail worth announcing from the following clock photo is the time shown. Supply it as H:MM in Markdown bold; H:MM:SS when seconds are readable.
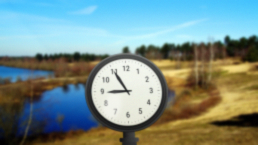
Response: **8:55**
